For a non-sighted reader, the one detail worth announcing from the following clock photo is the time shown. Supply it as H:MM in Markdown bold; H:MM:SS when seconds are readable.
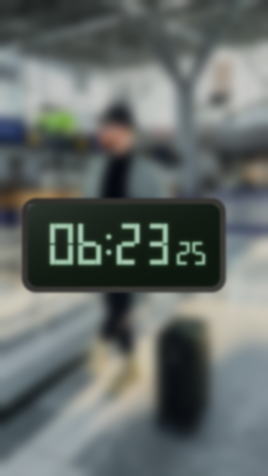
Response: **6:23:25**
